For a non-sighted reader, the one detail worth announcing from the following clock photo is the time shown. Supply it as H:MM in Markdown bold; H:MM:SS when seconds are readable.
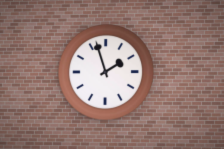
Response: **1:57**
